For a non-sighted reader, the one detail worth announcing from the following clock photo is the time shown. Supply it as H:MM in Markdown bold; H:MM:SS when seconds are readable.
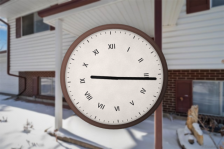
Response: **9:16**
